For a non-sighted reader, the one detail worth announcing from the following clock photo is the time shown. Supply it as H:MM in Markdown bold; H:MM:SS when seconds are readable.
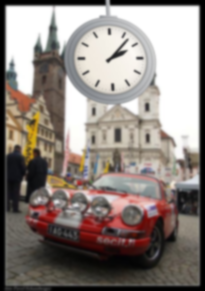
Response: **2:07**
